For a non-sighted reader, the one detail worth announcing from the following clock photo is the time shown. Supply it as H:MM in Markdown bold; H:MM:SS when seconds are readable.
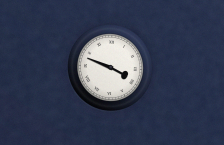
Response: **3:48**
